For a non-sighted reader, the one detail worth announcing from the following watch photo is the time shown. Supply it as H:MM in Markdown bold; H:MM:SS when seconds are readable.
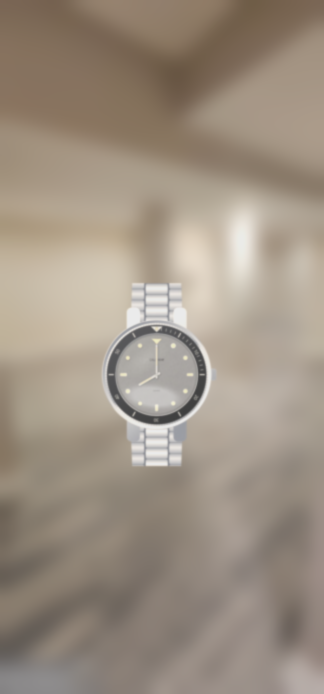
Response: **8:00**
